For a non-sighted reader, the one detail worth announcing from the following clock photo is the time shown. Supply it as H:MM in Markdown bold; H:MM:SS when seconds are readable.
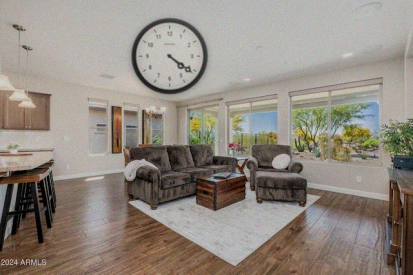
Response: **4:21**
